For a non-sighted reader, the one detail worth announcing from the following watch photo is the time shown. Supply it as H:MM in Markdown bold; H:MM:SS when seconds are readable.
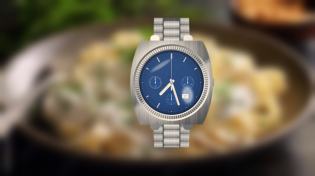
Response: **7:27**
